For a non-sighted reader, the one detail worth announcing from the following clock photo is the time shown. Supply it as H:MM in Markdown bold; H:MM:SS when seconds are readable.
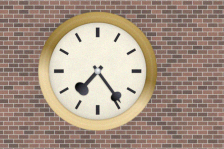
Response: **7:24**
